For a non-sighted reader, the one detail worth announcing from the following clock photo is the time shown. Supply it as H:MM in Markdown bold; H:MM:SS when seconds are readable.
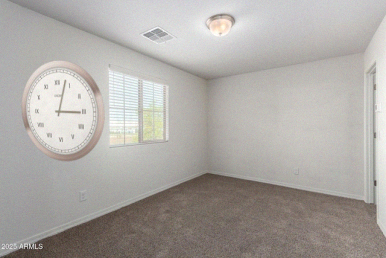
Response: **3:03**
